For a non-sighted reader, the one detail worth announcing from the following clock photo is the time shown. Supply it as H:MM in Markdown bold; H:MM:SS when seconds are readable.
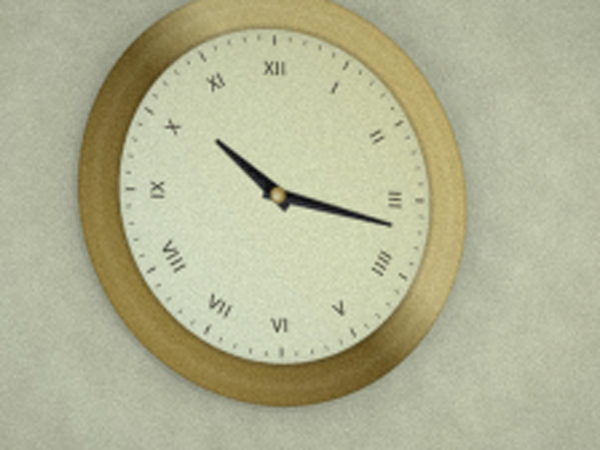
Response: **10:17**
